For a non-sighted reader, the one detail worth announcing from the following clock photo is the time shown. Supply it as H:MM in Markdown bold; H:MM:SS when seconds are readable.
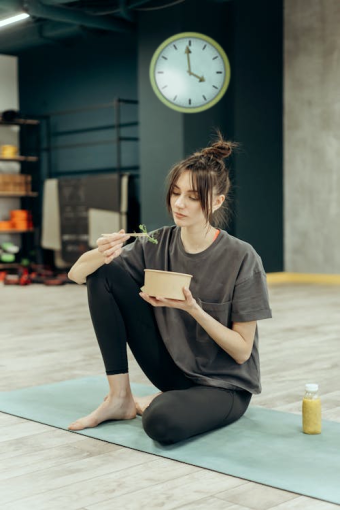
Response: **3:59**
